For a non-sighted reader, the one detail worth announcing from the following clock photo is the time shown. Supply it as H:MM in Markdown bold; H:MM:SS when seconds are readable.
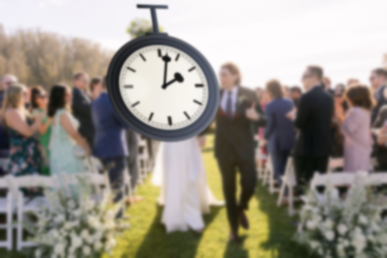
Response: **2:02**
